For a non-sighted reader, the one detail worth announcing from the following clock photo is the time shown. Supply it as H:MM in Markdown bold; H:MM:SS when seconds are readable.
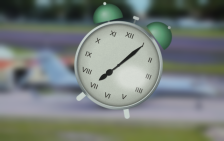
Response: **7:05**
